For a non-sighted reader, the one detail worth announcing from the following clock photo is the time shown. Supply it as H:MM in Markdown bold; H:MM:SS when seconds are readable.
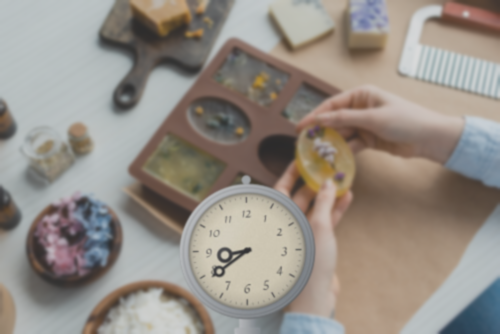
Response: **8:39**
